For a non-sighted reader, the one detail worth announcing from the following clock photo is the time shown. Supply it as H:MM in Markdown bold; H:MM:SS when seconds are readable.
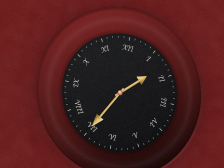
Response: **1:35**
